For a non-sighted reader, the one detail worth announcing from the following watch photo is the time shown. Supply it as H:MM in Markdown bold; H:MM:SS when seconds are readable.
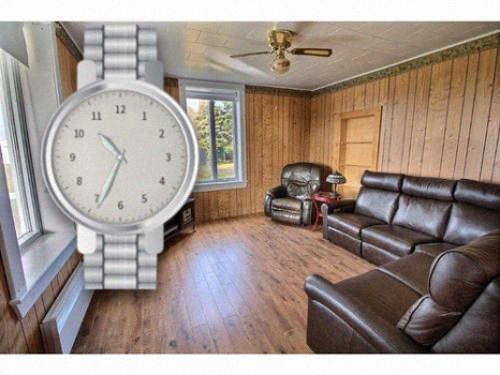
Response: **10:34**
